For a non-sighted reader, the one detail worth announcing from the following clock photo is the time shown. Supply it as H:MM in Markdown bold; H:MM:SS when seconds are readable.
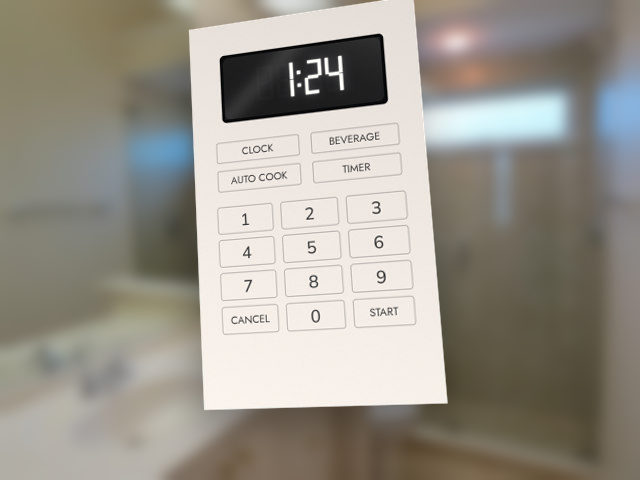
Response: **1:24**
